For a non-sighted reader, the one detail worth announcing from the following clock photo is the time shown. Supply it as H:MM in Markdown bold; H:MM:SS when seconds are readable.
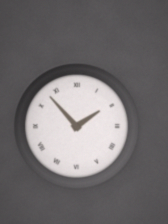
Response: **1:53**
